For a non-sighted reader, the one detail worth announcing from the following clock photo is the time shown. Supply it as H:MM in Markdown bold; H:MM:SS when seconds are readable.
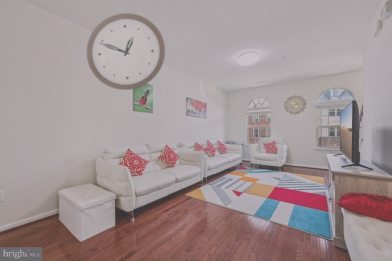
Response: **12:49**
